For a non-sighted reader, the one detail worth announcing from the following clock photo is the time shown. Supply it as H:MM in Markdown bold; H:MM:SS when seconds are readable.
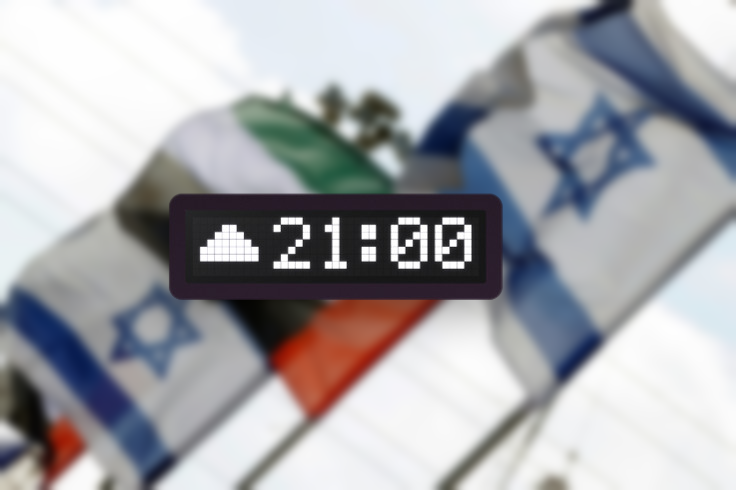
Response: **21:00**
